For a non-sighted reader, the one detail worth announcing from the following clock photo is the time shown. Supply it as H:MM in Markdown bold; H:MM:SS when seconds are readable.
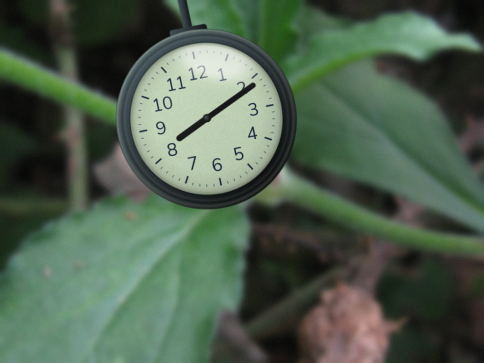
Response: **8:11**
